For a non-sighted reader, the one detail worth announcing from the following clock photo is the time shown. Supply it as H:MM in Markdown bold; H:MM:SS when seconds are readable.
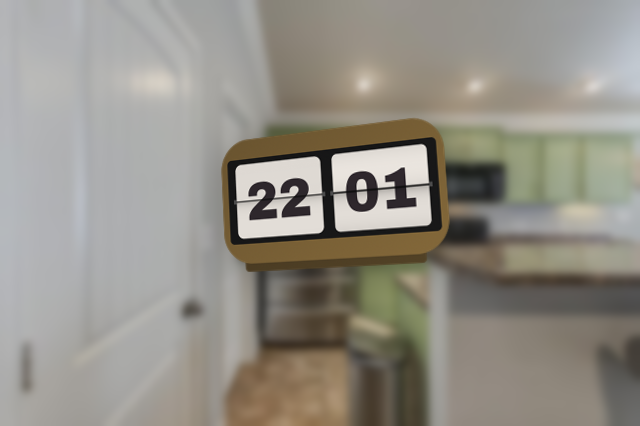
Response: **22:01**
